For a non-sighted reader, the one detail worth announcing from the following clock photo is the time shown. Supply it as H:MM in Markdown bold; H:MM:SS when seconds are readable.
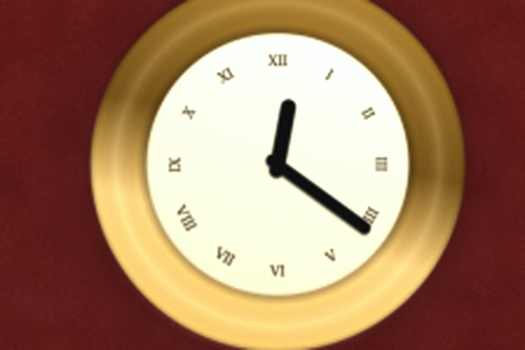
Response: **12:21**
